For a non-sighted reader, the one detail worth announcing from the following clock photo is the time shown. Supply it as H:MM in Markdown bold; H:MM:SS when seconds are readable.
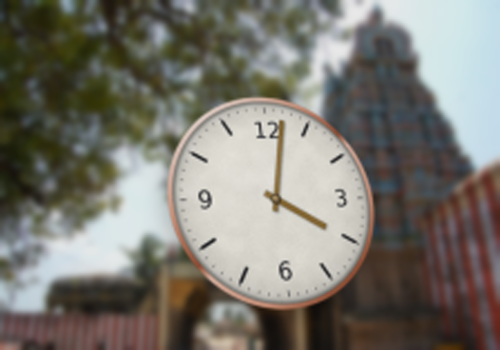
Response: **4:02**
